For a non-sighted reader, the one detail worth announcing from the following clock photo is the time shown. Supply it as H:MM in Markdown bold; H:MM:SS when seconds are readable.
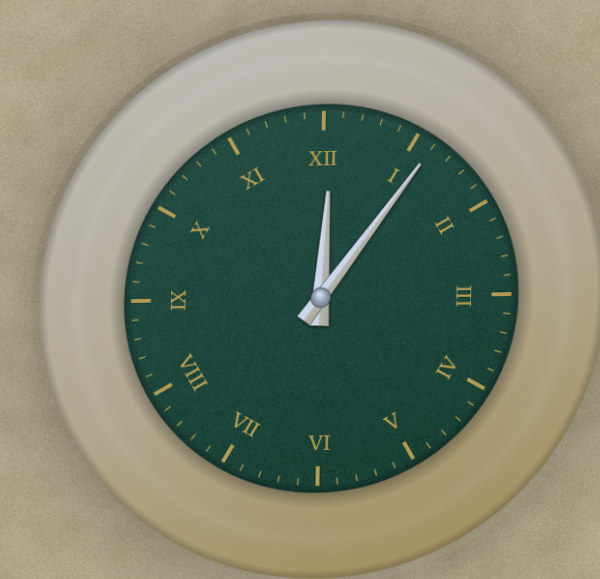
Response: **12:06**
